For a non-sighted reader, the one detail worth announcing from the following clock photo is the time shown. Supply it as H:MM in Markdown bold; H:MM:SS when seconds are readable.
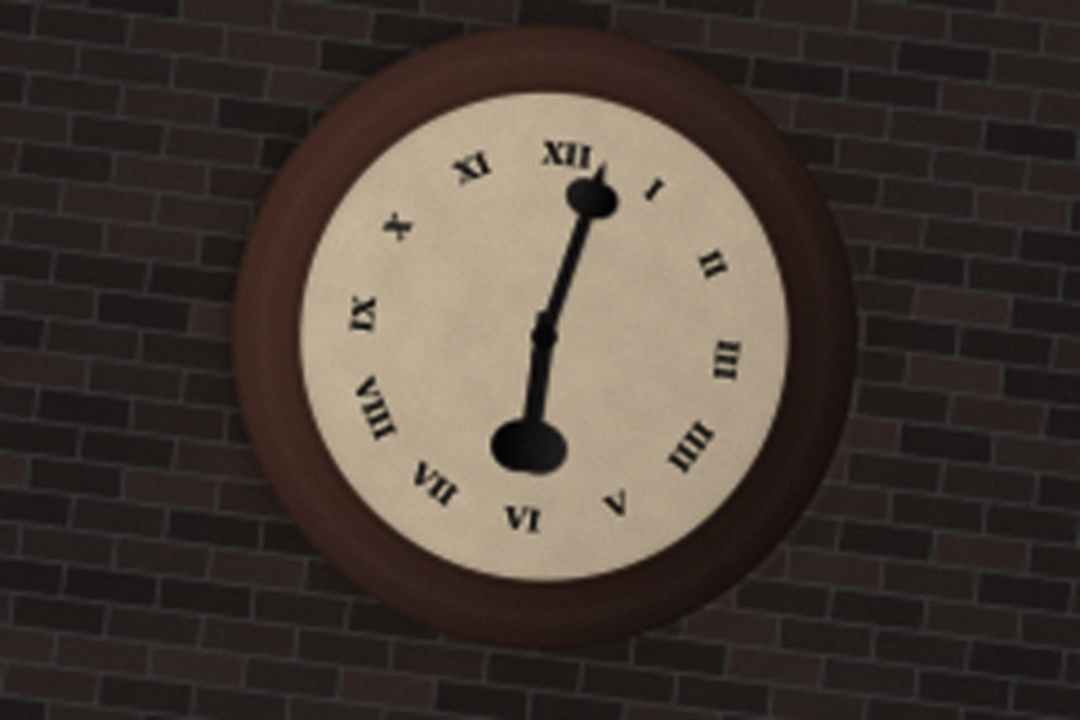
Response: **6:02**
